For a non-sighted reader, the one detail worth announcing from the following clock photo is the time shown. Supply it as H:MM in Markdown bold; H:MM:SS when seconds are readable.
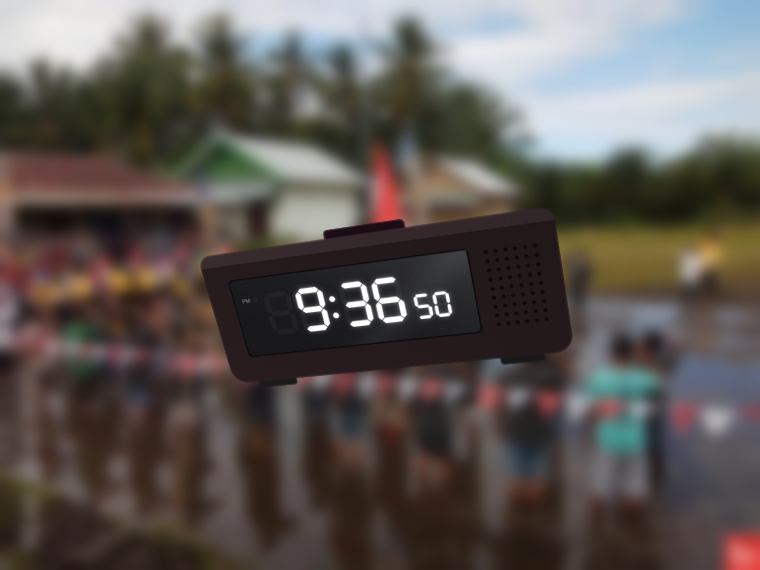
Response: **9:36:50**
